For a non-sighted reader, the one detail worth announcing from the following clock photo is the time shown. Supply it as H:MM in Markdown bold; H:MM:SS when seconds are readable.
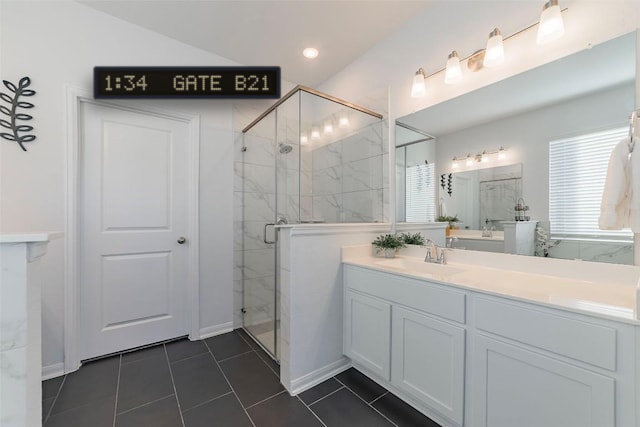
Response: **1:34**
